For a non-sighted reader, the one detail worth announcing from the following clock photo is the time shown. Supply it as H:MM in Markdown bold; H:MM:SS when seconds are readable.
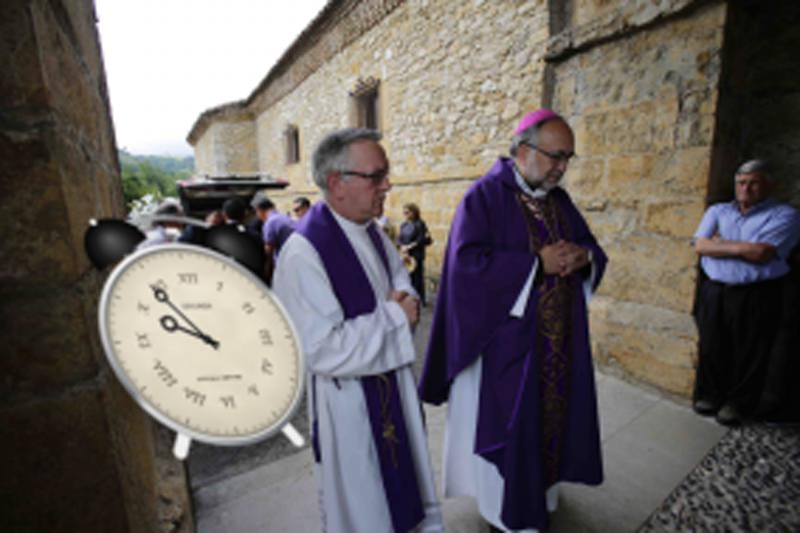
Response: **9:54**
